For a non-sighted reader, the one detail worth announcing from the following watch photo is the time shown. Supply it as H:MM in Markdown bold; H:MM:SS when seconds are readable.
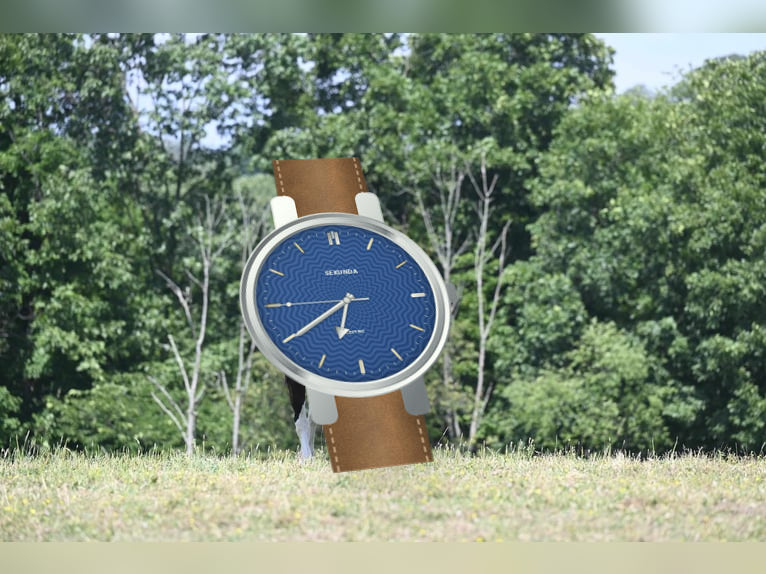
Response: **6:39:45**
